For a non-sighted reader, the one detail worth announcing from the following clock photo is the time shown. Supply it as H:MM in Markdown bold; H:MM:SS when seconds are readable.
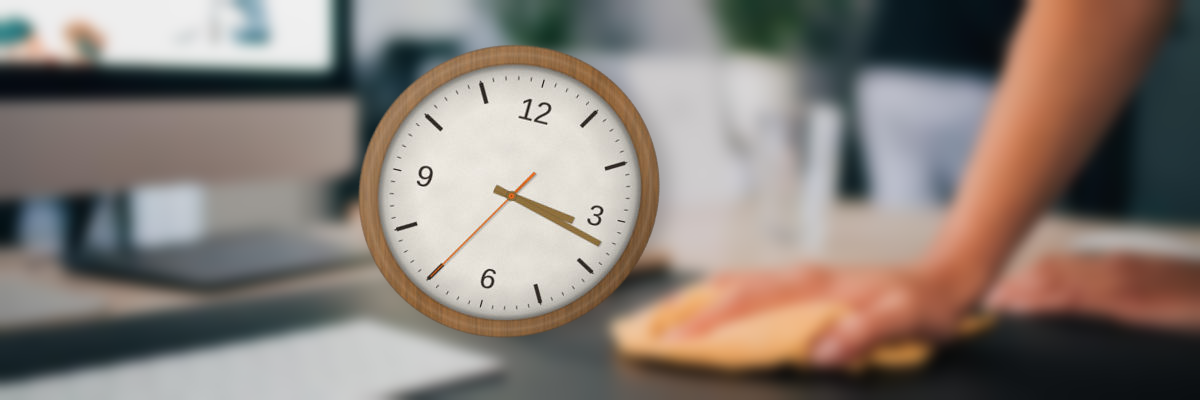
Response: **3:17:35**
